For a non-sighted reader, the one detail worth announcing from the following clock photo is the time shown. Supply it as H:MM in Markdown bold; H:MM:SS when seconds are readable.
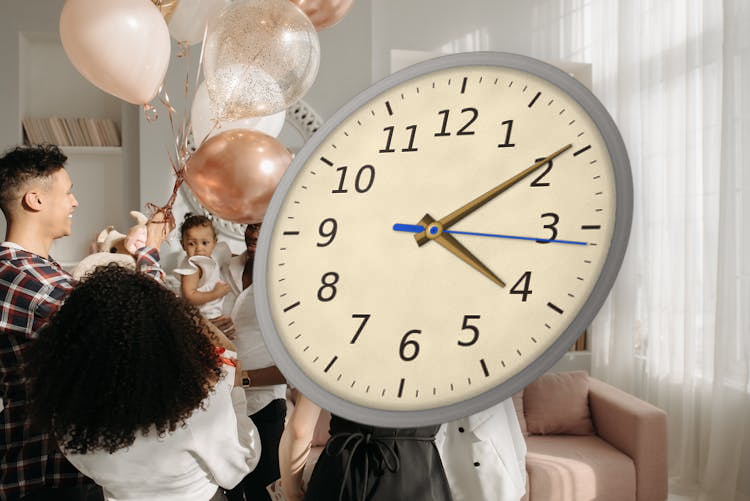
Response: **4:09:16**
